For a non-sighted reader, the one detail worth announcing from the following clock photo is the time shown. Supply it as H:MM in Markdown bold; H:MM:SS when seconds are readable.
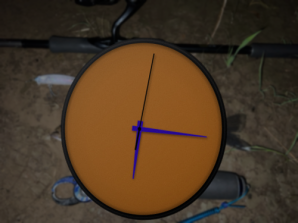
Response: **6:16:02**
